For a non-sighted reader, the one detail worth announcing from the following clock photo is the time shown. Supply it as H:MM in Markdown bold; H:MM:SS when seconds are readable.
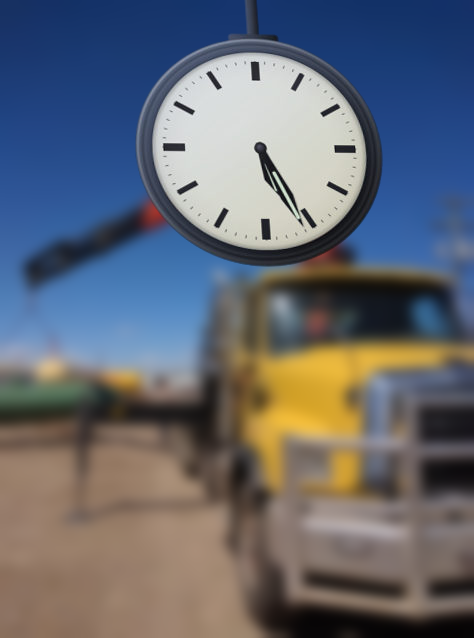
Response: **5:26**
